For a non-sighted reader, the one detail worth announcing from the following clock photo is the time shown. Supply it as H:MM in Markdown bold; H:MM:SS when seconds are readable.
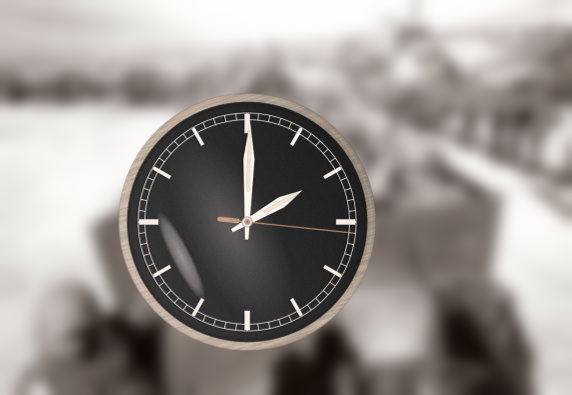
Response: **2:00:16**
